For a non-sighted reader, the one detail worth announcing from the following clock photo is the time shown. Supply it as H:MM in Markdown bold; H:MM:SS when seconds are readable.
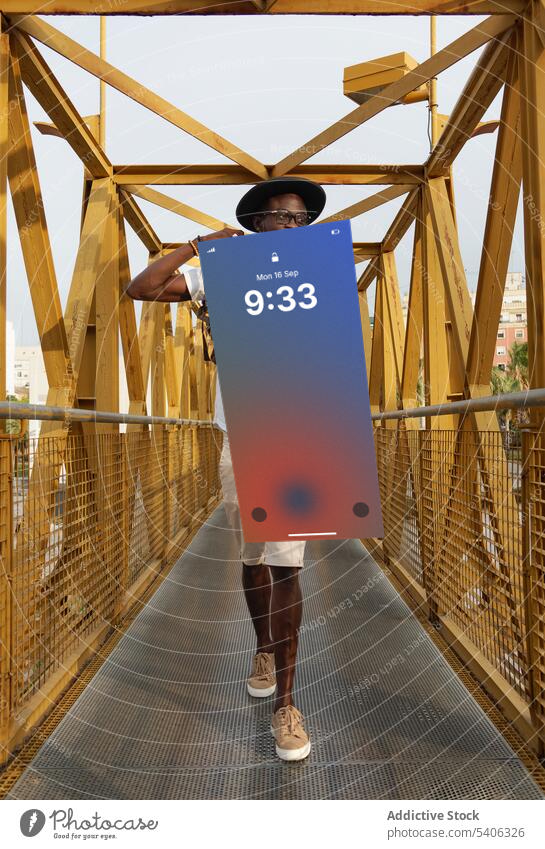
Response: **9:33**
